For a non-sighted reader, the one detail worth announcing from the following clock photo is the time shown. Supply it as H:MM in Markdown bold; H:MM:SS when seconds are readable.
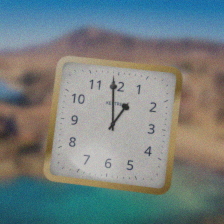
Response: **12:59**
